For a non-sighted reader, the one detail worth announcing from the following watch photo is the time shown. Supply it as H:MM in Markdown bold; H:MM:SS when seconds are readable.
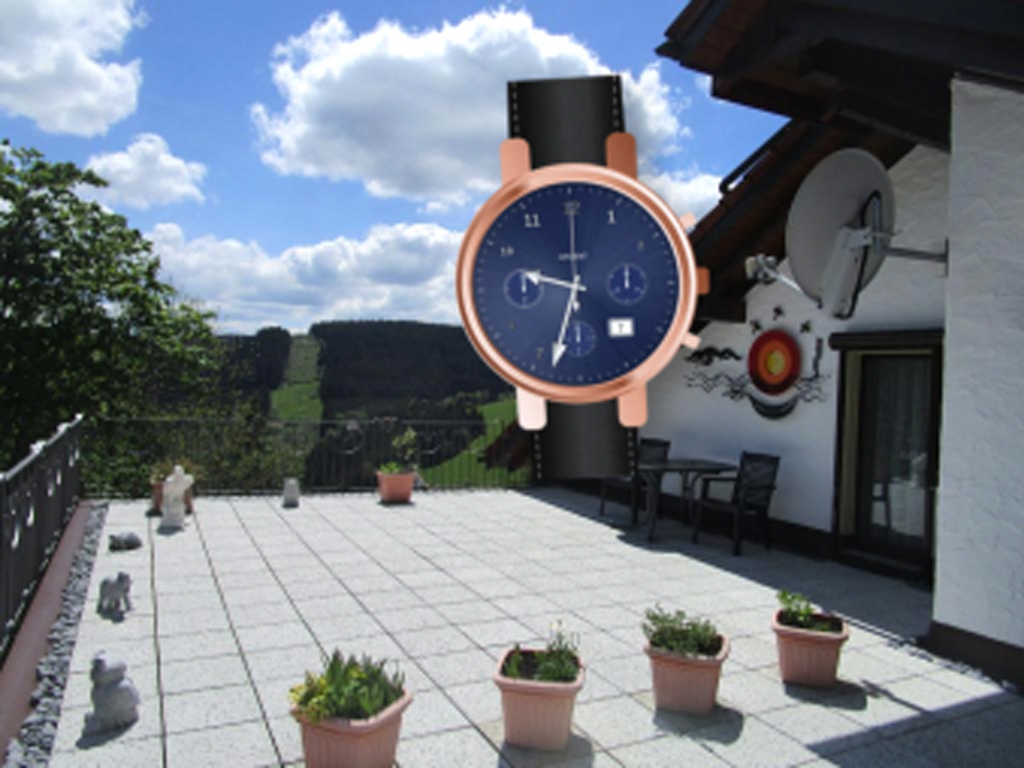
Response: **9:33**
